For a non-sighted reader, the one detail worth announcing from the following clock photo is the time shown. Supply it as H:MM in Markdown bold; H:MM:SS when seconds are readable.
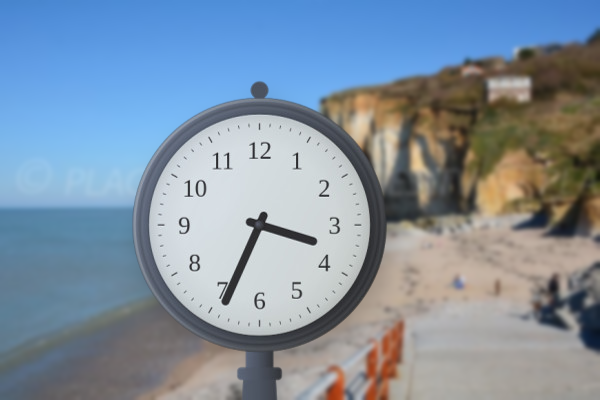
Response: **3:34**
